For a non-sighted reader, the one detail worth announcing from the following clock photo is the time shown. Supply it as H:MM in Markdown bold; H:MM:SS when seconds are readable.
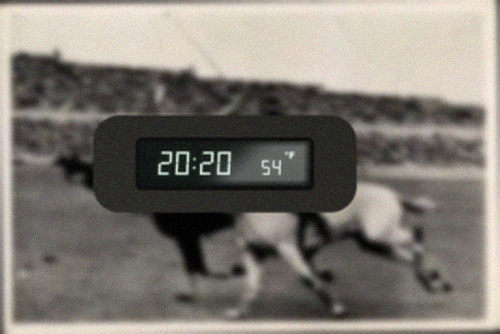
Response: **20:20**
